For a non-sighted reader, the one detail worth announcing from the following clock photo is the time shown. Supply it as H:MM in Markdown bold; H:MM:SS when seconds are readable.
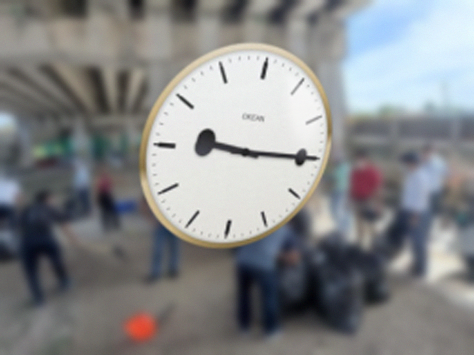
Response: **9:15**
